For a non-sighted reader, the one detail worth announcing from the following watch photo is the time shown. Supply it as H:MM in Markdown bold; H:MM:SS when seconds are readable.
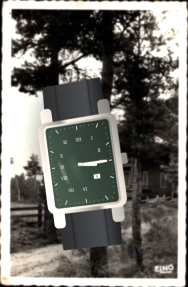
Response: **3:15**
